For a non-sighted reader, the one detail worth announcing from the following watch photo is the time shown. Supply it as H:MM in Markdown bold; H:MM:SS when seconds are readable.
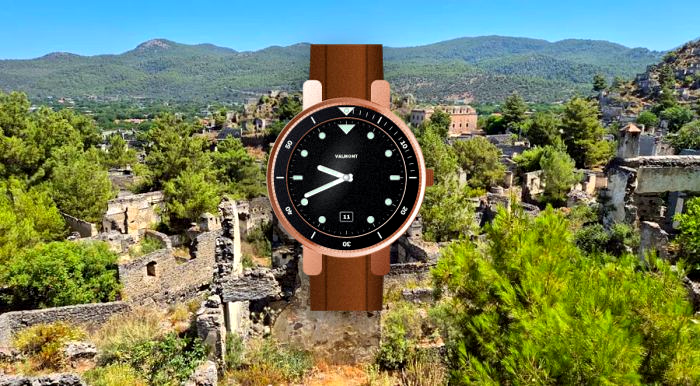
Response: **9:41**
